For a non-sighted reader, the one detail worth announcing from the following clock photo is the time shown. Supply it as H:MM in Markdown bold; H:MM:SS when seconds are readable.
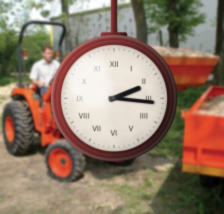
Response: **2:16**
